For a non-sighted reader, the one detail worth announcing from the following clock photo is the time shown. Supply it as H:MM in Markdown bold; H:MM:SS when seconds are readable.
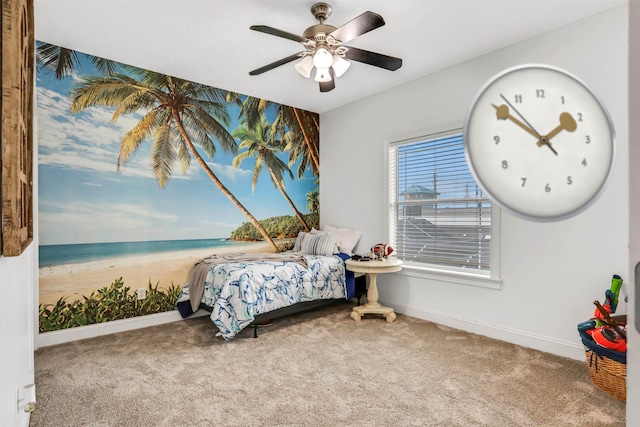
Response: **1:50:53**
